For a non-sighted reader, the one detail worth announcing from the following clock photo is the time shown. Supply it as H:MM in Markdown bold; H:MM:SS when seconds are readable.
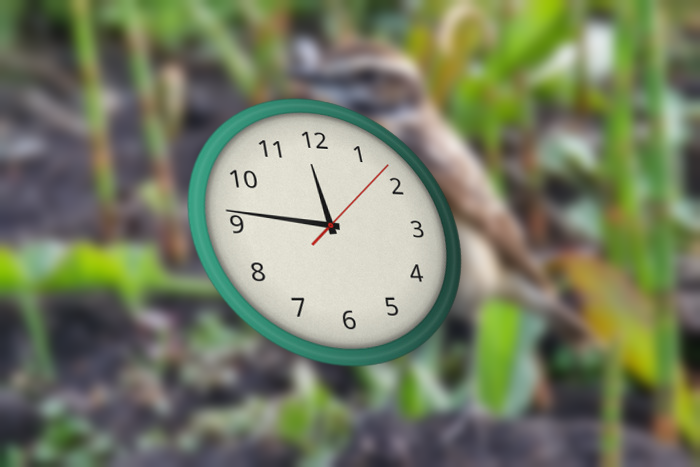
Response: **11:46:08**
